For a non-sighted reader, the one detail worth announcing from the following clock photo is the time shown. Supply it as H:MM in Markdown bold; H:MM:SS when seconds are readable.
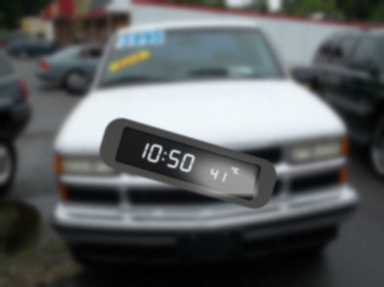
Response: **10:50**
